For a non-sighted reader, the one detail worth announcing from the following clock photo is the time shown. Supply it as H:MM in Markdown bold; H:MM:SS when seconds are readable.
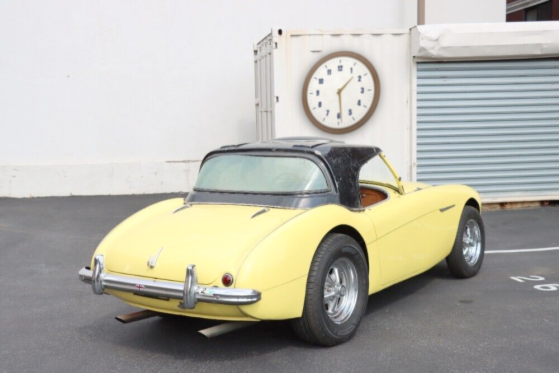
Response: **1:29**
